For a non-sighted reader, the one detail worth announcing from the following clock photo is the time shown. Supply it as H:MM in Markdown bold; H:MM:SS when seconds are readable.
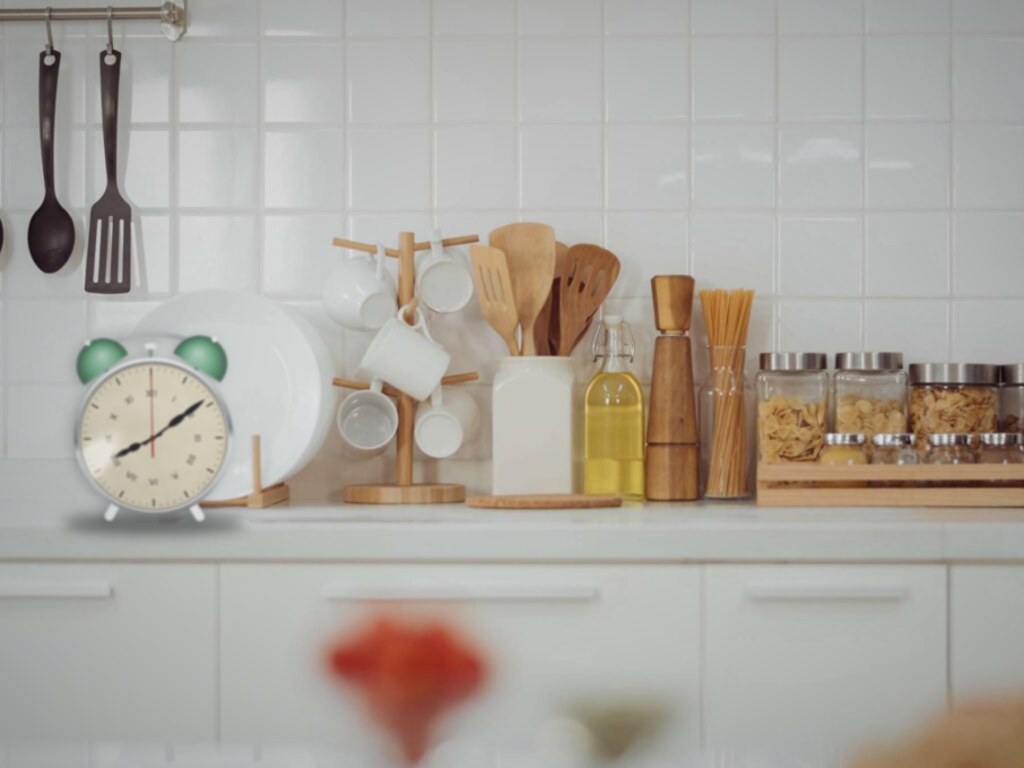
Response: **8:09:00**
